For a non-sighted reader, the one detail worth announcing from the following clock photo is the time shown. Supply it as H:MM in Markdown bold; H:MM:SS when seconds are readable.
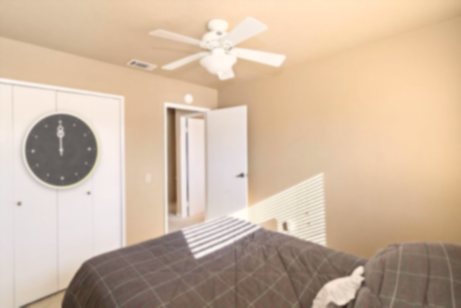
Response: **12:00**
